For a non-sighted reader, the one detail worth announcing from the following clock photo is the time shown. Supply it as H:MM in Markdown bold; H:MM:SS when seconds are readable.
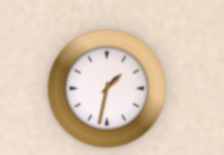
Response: **1:32**
